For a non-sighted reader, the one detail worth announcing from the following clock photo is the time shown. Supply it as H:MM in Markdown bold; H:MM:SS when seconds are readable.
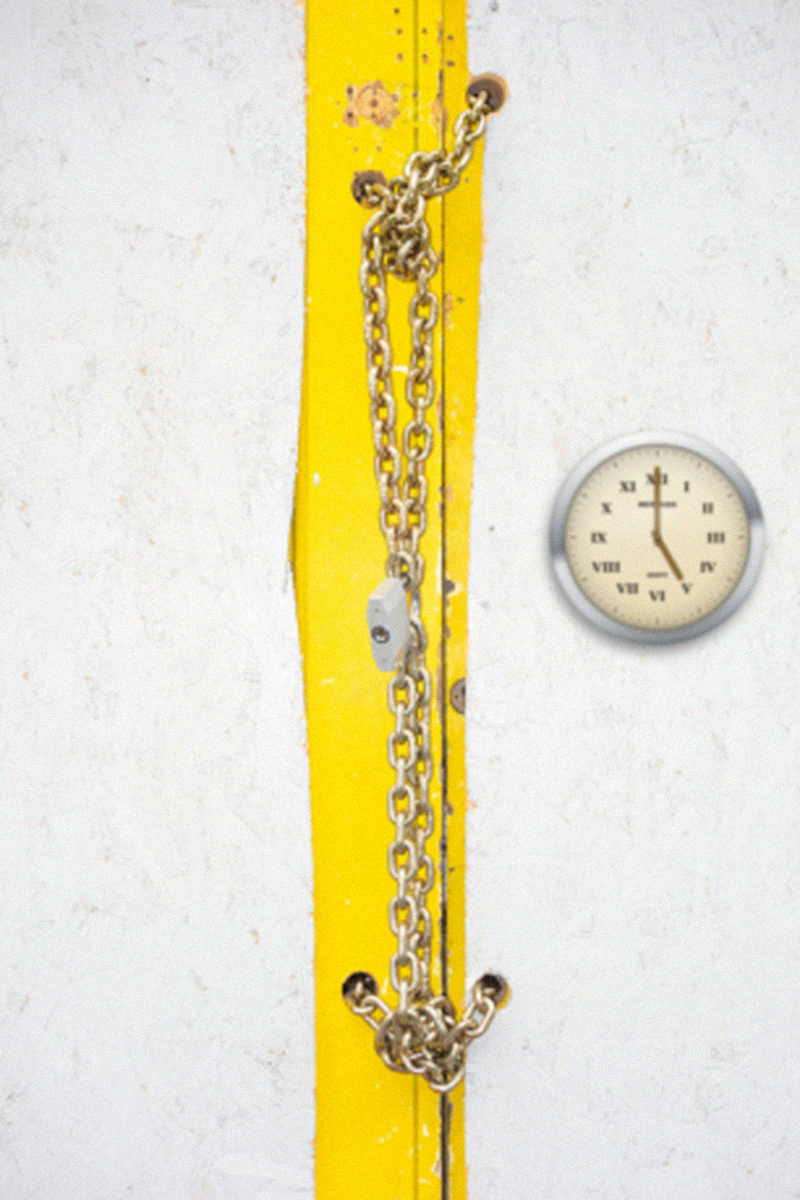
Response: **5:00**
